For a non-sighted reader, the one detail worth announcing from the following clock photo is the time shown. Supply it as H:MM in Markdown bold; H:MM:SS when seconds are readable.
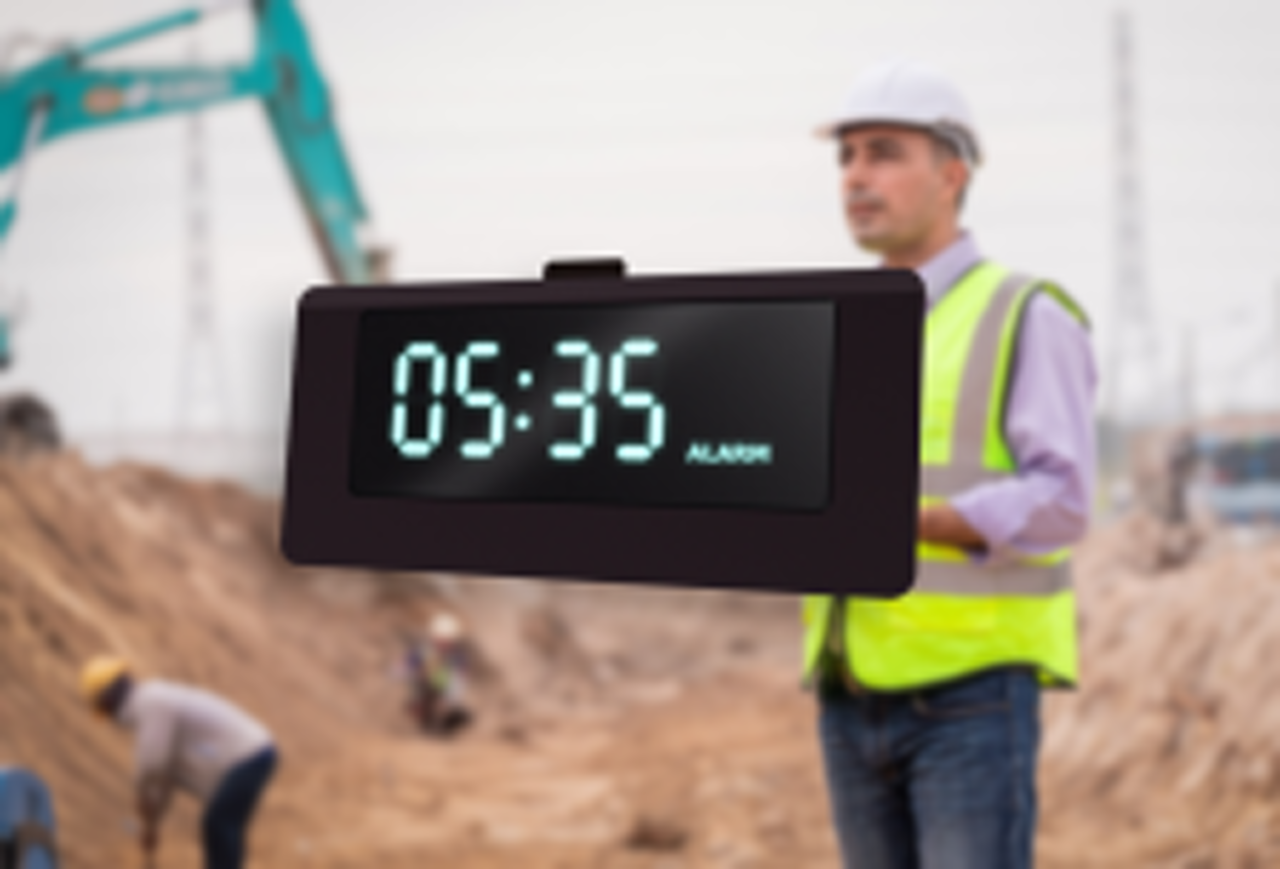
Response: **5:35**
